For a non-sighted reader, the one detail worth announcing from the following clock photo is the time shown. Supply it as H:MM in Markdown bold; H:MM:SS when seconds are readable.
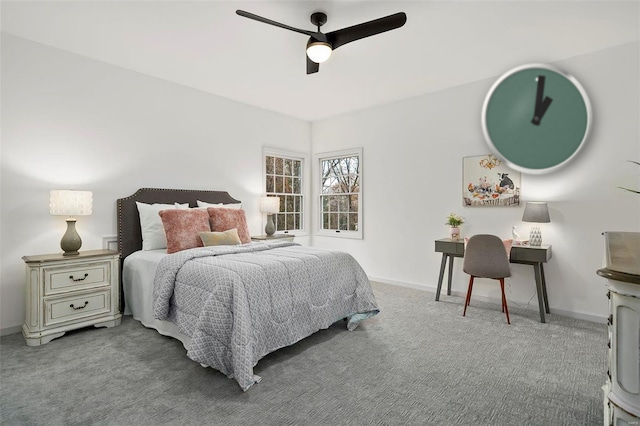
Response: **1:01**
